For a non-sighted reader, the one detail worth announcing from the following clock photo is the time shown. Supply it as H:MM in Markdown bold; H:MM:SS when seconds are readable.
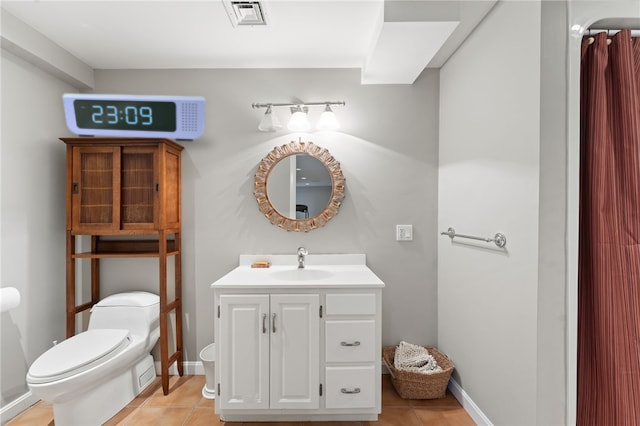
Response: **23:09**
